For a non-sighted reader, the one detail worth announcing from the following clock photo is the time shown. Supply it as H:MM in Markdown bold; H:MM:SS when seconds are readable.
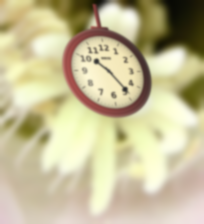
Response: **10:24**
